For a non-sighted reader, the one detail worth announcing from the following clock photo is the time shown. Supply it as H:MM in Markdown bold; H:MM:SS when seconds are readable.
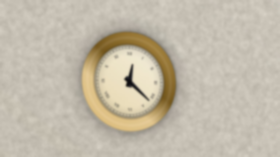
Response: **12:22**
